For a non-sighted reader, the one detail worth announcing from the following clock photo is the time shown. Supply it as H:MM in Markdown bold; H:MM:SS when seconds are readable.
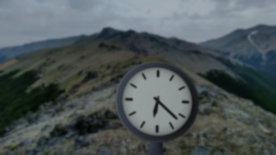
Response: **6:22**
